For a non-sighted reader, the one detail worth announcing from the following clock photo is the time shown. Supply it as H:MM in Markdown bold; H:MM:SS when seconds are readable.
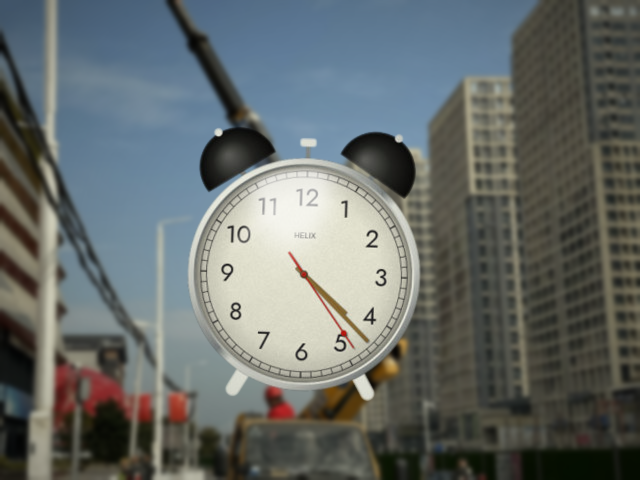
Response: **4:22:24**
